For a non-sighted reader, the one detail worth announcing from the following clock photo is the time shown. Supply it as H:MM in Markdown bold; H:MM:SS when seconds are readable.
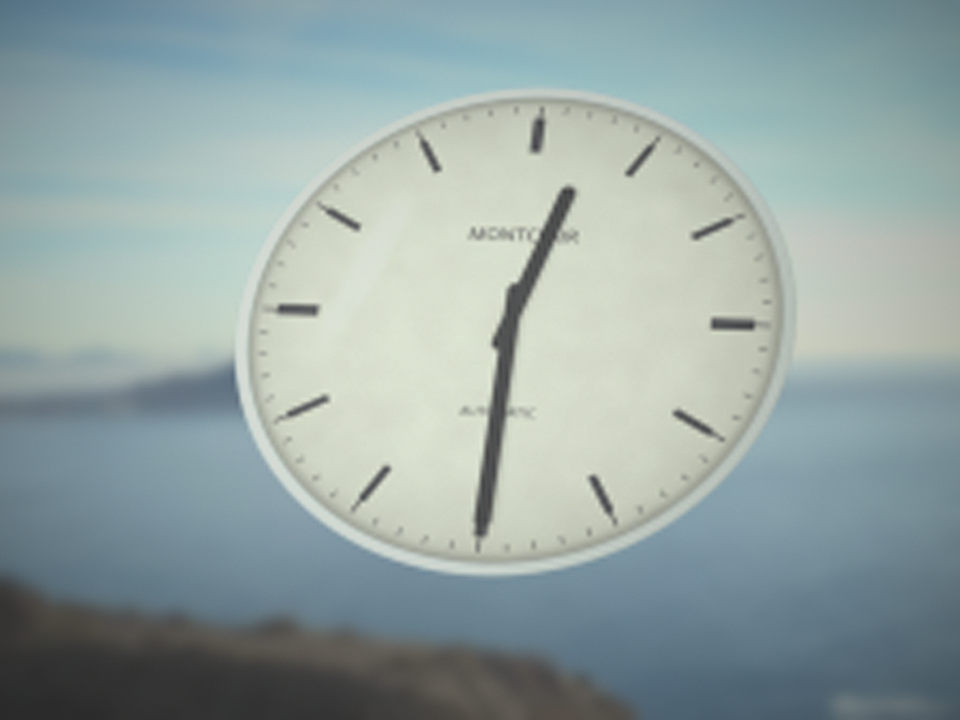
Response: **12:30**
